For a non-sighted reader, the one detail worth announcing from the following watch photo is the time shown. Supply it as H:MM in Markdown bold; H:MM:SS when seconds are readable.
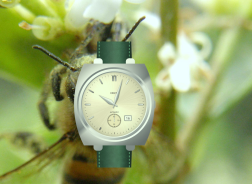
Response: **10:03**
